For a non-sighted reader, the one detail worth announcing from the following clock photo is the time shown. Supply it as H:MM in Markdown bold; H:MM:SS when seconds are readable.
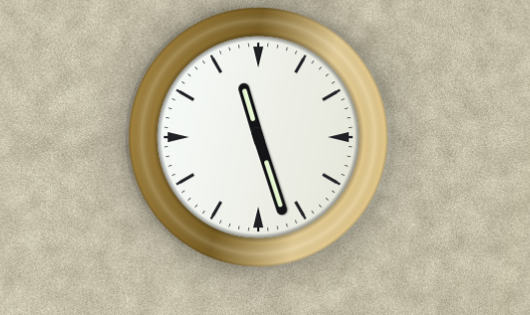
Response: **11:27**
